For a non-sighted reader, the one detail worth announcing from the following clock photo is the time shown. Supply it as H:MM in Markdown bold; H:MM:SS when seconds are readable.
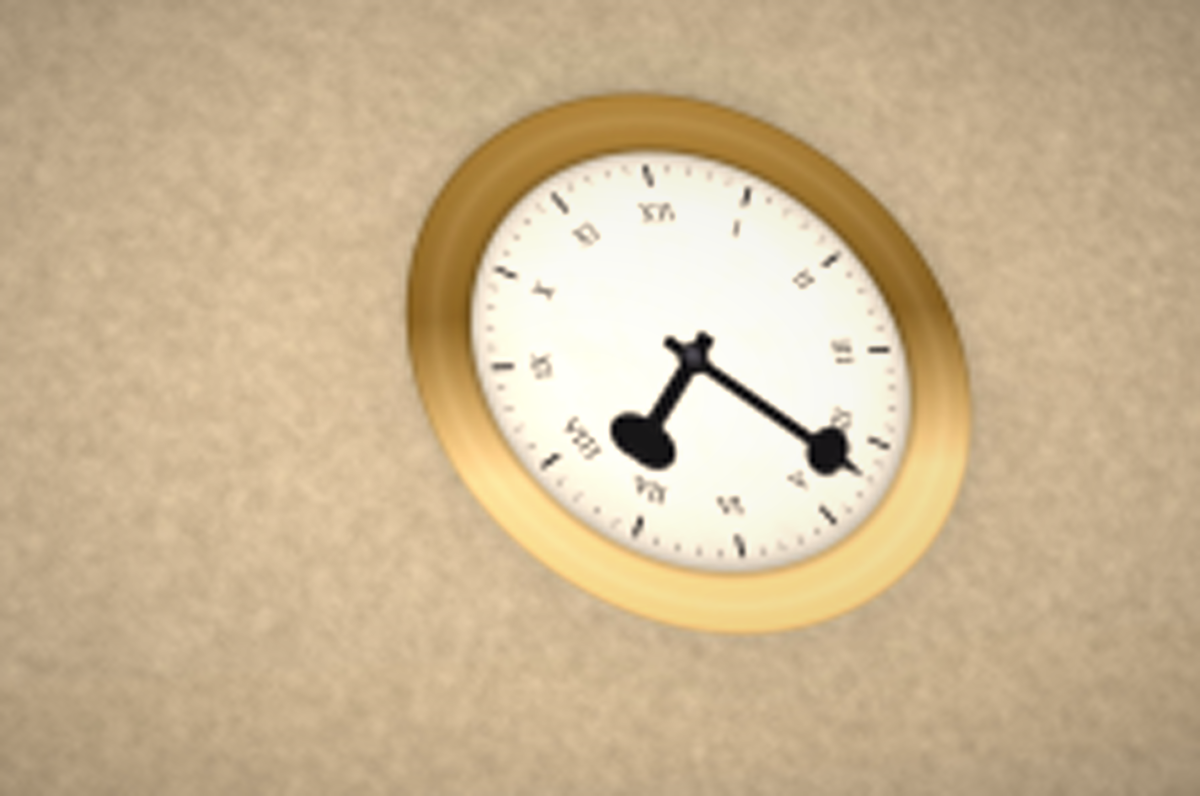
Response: **7:22**
